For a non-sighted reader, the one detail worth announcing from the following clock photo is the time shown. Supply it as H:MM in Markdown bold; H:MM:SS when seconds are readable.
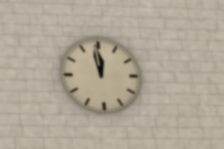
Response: **11:59**
